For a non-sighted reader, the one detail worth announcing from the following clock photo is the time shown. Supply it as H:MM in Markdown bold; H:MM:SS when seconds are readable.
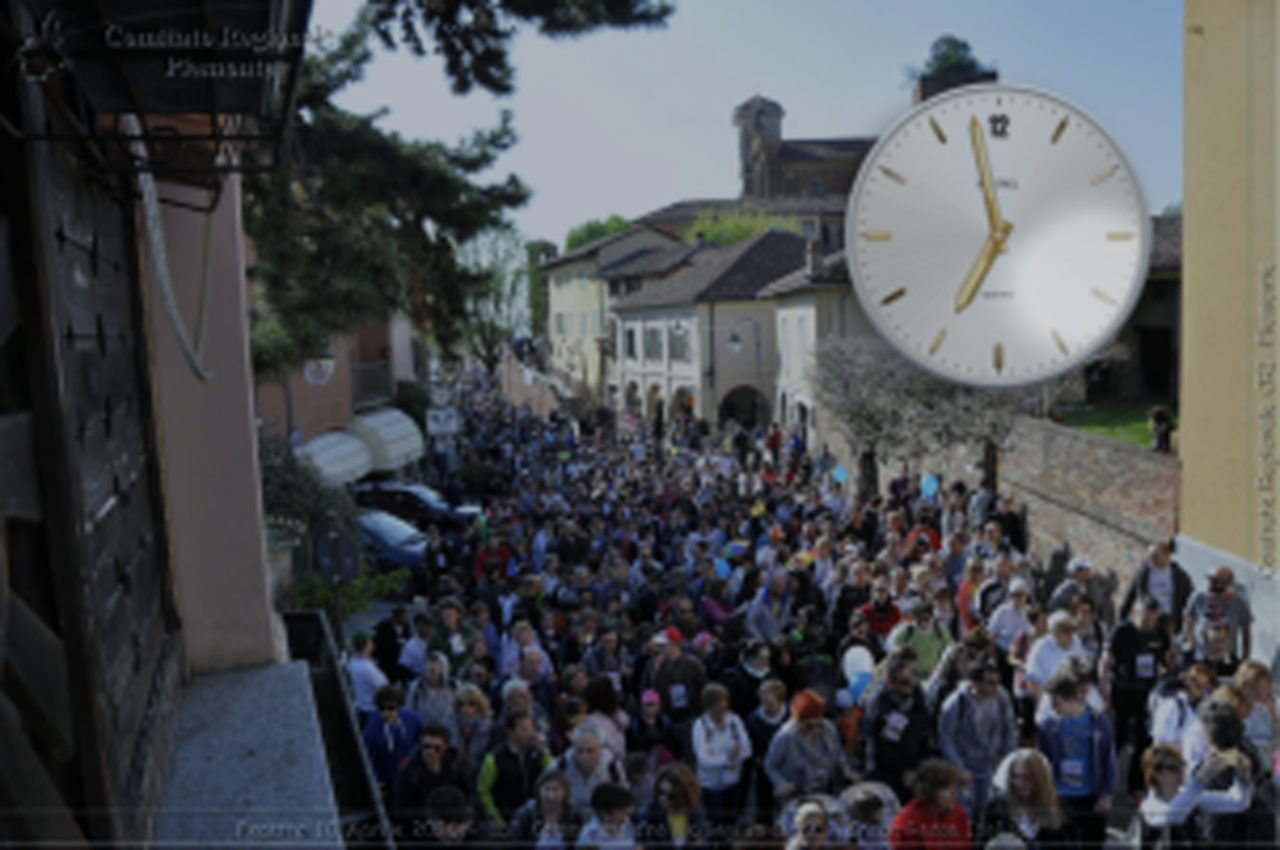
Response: **6:58**
